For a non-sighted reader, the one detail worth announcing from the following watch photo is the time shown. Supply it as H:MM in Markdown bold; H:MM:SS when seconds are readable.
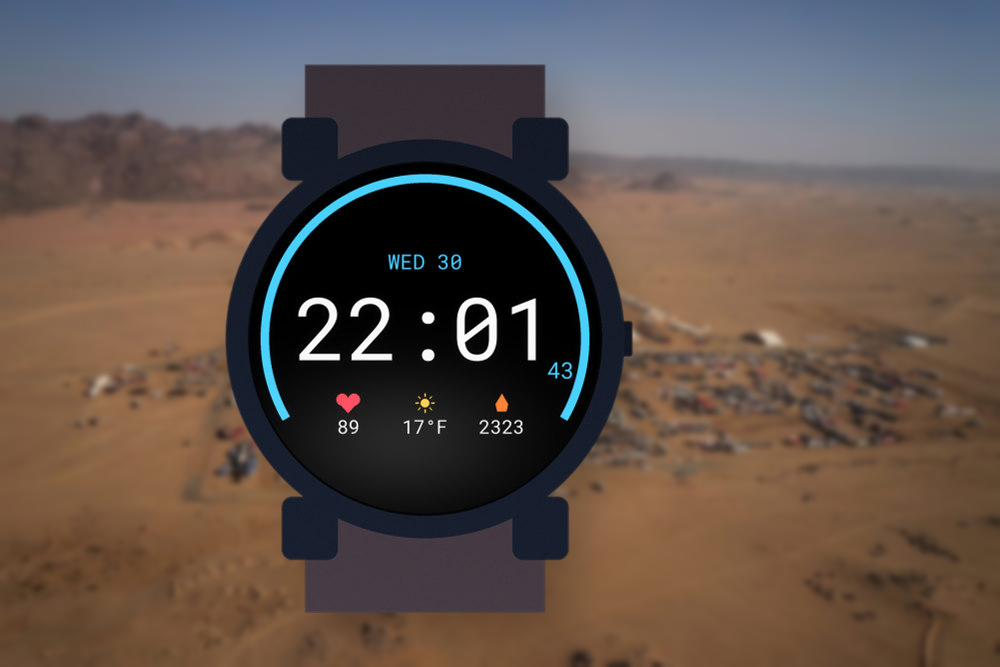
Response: **22:01:43**
